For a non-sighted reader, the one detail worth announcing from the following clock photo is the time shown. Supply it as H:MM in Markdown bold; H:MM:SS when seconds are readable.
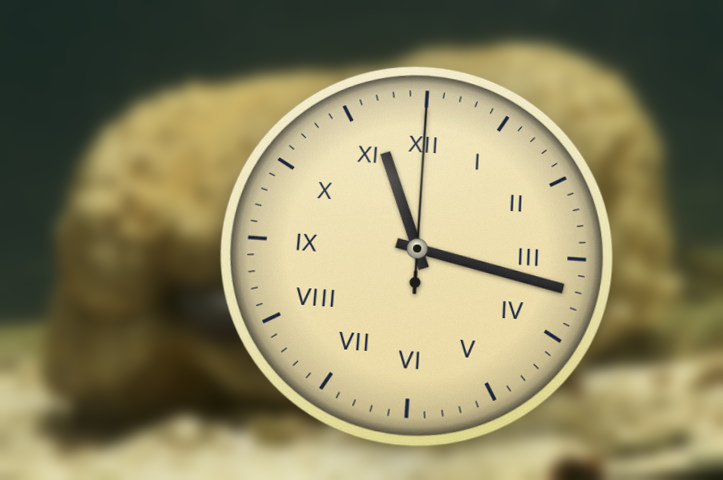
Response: **11:17:00**
